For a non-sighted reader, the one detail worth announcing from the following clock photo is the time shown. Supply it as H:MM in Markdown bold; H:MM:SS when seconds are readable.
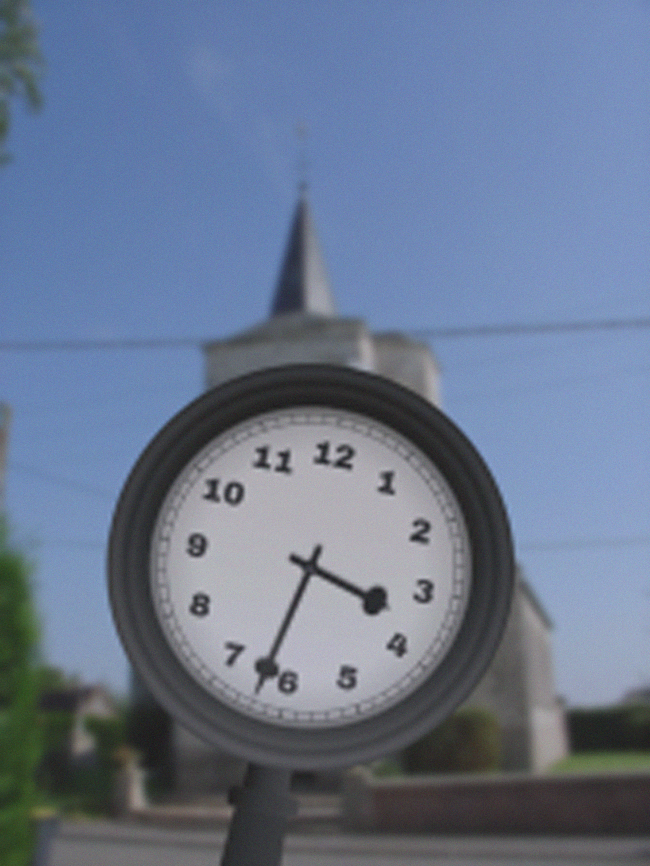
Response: **3:32**
